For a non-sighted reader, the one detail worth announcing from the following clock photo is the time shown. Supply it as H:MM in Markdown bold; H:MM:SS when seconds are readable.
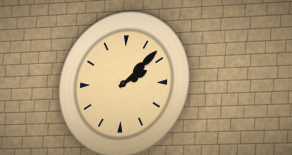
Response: **2:08**
